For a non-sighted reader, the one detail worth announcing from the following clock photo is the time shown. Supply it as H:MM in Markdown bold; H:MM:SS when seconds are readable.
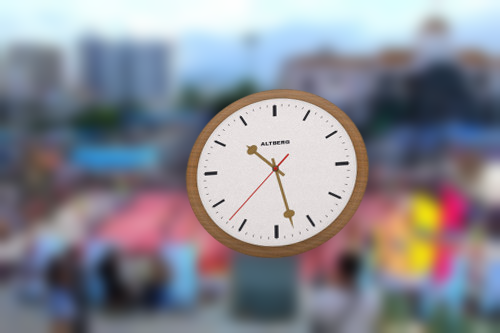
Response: **10:27:37**
